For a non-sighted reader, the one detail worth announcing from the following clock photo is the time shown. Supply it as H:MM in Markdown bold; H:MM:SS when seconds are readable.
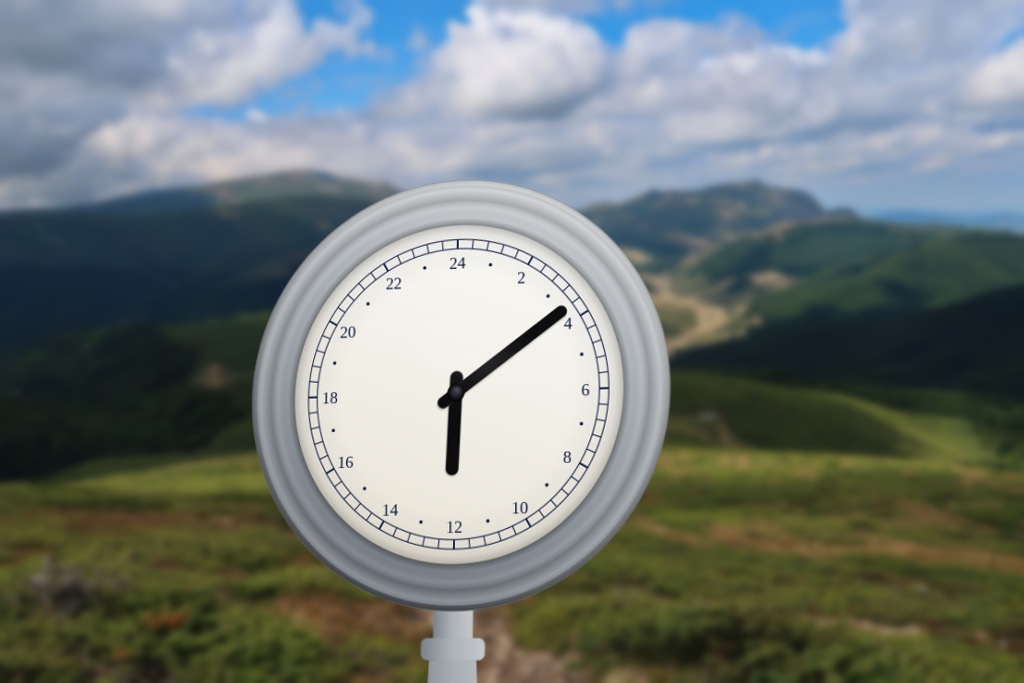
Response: **12:09**
